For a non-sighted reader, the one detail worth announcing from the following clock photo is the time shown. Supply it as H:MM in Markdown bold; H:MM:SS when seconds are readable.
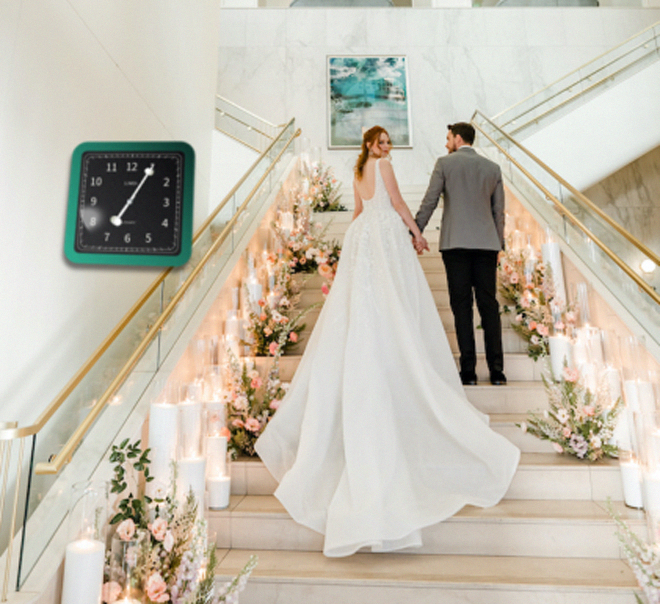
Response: **7:05**
